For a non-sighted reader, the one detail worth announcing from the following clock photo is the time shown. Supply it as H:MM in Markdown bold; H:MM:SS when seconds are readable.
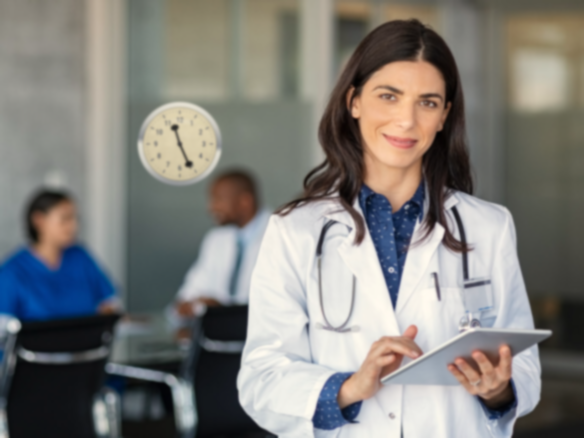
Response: **11:26**
